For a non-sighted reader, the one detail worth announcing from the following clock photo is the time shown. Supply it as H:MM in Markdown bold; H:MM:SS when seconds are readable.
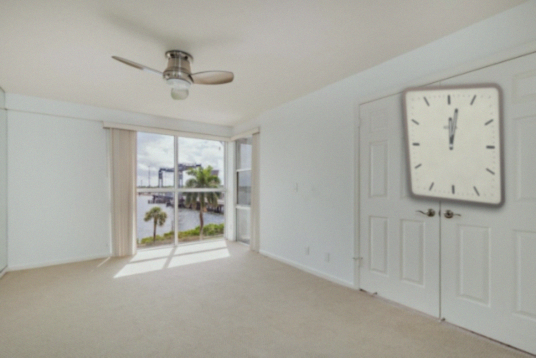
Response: **12:02**
